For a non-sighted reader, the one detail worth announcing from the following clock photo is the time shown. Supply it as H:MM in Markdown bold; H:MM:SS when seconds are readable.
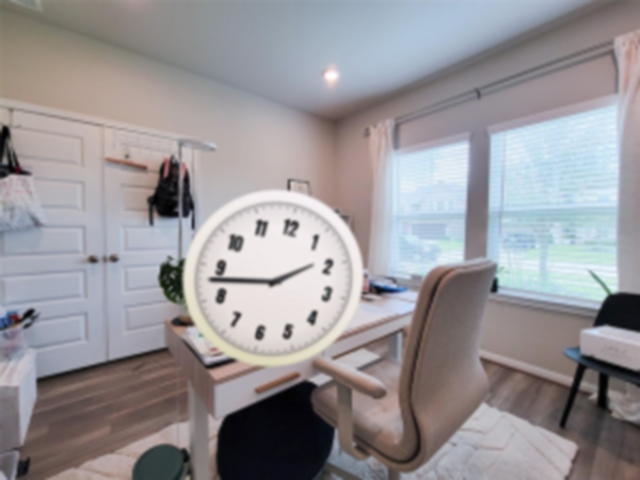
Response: **1:43**
